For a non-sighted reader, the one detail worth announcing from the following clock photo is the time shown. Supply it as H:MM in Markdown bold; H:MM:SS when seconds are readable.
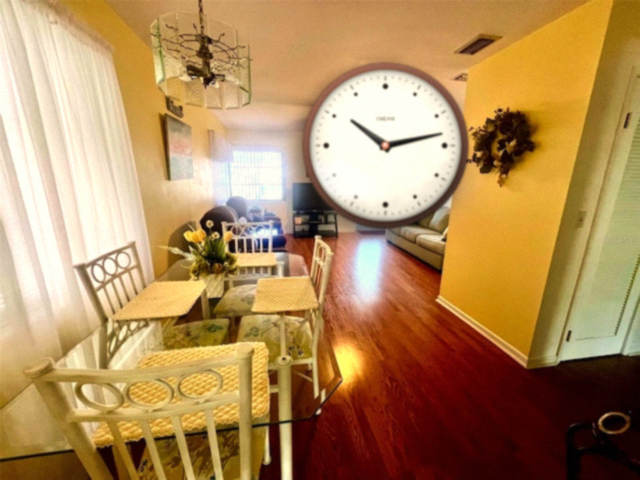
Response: **10:13**
